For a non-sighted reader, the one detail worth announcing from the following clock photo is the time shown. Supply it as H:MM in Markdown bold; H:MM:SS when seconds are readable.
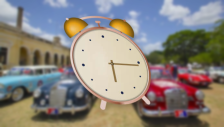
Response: **6:16**
